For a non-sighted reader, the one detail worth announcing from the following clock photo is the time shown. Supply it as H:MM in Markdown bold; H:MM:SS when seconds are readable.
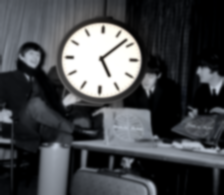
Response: **5:08**
